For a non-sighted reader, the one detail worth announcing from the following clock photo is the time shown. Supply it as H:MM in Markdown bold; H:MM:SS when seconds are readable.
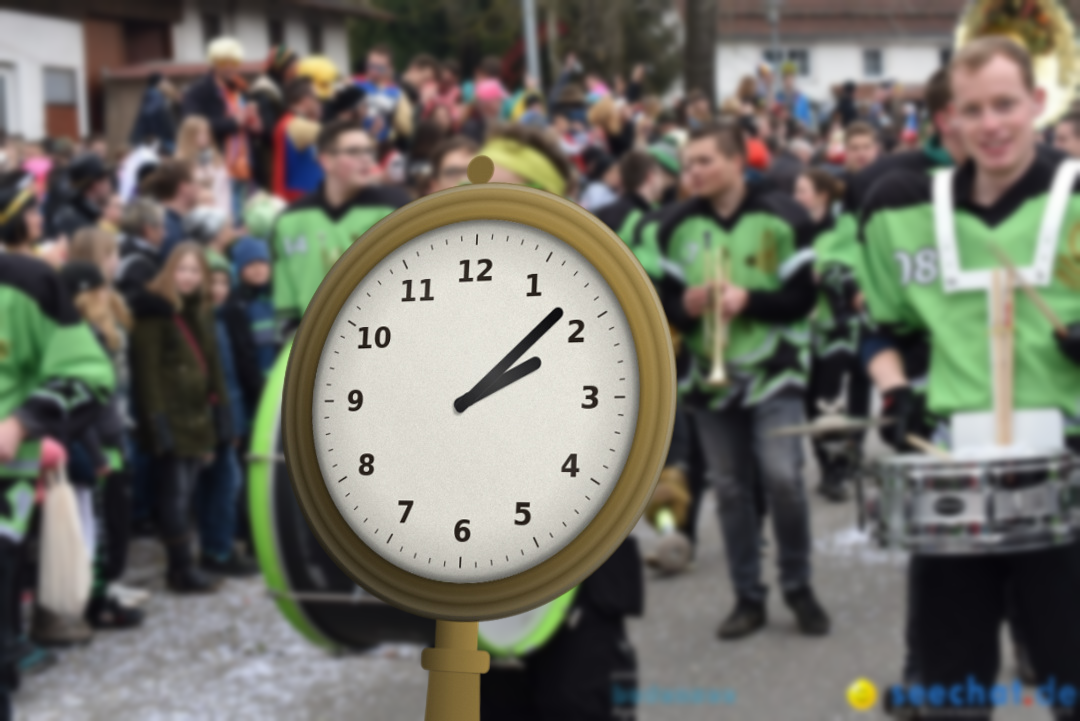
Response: **2:08**
